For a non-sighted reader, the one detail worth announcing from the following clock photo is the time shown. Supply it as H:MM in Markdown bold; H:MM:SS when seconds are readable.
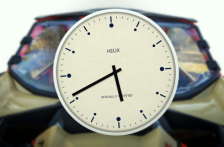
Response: **5:41**
